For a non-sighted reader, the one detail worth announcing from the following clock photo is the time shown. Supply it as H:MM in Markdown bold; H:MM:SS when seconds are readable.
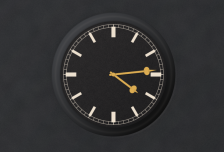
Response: **4:14**
